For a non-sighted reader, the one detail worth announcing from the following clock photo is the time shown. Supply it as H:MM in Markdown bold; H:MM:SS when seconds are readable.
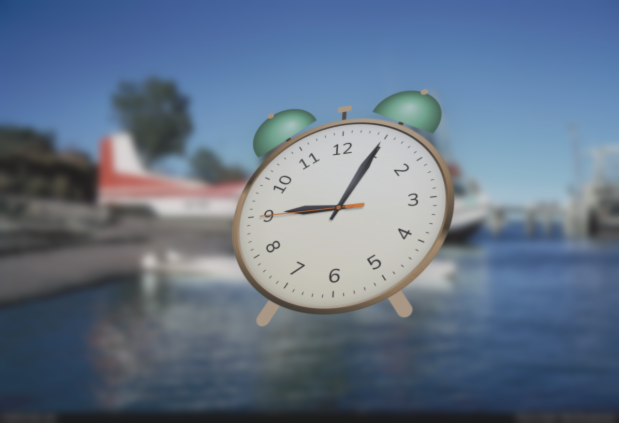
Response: **9:04:45**
